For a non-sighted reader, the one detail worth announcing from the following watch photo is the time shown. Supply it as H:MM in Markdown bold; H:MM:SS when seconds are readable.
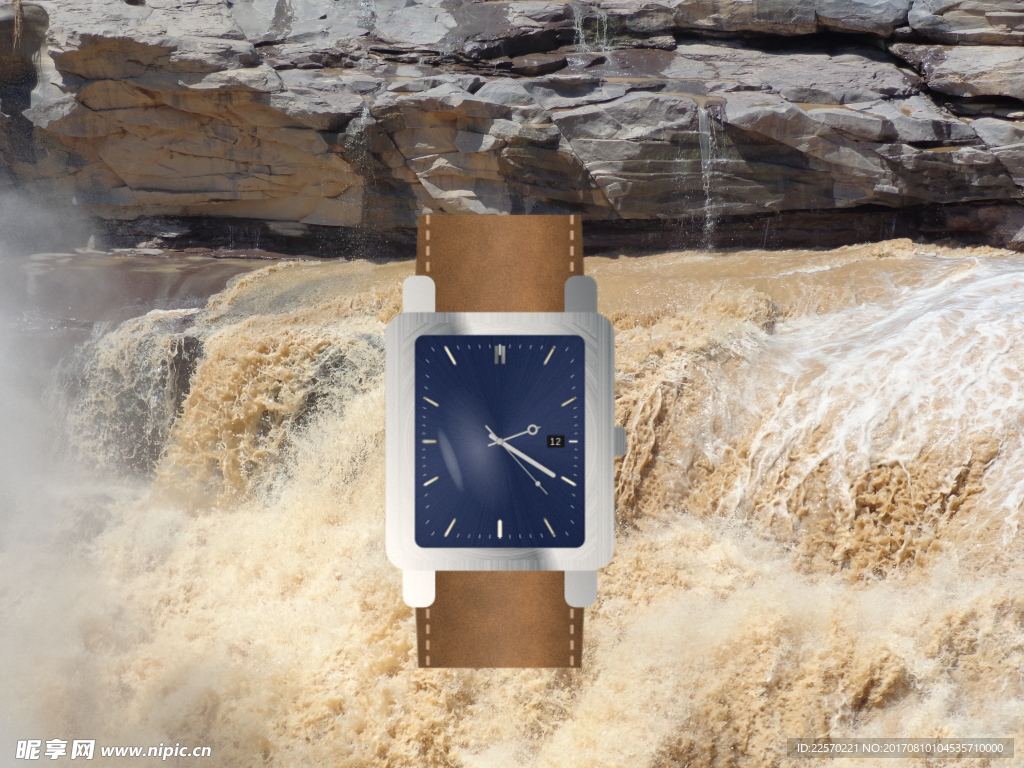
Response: **2:20:23**
